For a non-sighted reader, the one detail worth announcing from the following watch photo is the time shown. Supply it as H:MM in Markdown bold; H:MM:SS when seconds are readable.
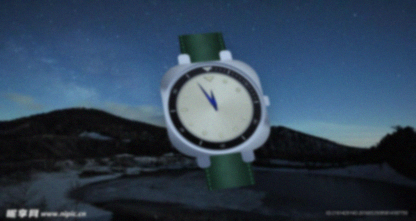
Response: **11:56**
